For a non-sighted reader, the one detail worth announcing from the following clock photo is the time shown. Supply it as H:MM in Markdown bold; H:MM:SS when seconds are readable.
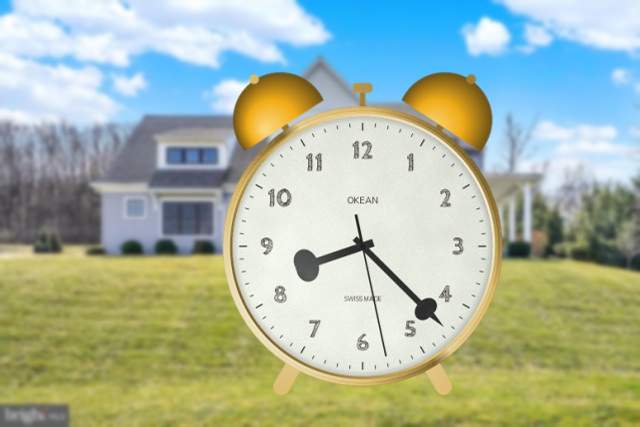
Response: **8:22:28**
